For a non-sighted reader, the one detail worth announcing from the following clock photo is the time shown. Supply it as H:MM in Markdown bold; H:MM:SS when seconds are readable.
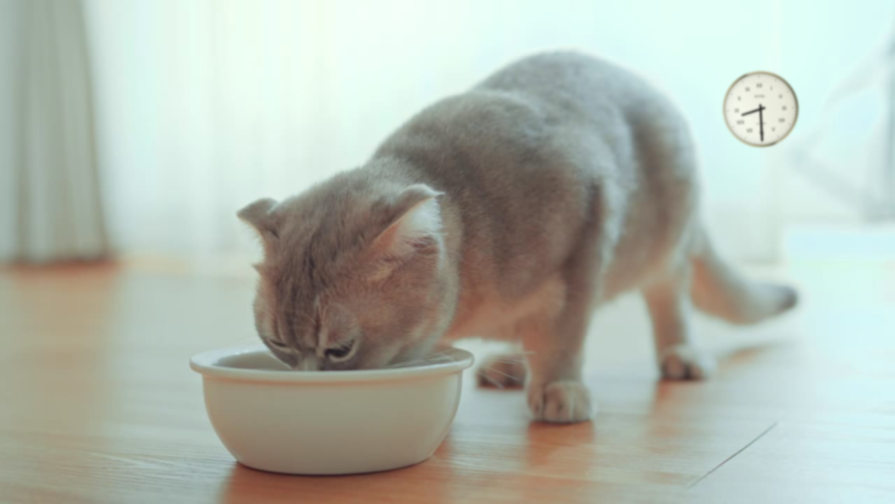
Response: **8:30**
